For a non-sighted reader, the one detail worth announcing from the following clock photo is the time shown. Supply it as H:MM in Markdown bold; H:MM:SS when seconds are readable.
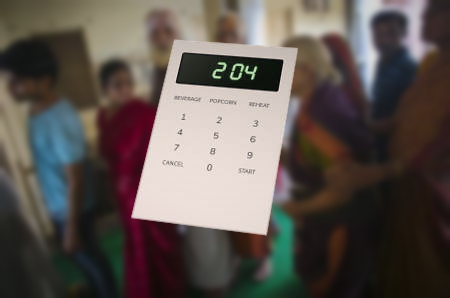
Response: **2:04**
